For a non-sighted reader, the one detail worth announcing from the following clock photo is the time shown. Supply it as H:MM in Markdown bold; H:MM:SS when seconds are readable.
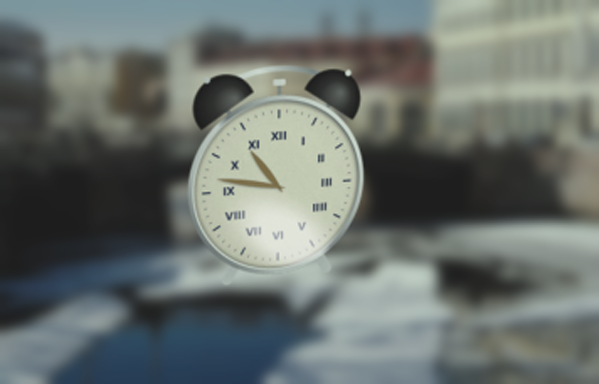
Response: **10:47**
